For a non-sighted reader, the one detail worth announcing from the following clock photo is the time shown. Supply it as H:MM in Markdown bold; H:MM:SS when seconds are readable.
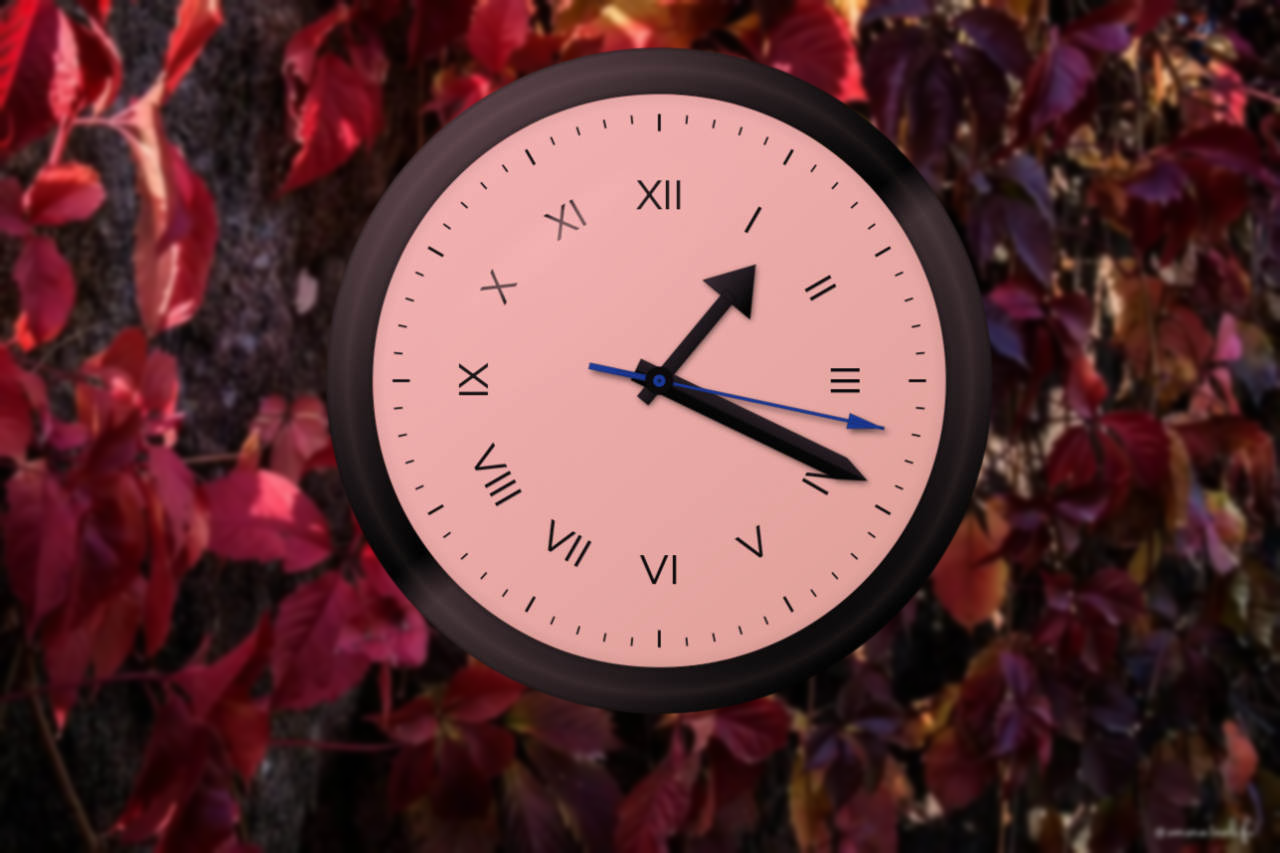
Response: **1:19:17**
